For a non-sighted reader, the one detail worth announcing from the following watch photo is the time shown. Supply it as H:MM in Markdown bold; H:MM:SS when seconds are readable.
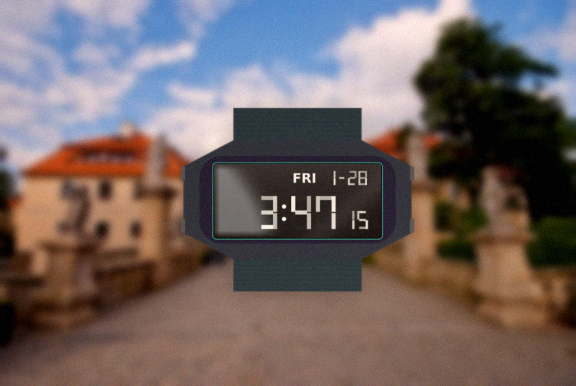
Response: **3:47:15**
